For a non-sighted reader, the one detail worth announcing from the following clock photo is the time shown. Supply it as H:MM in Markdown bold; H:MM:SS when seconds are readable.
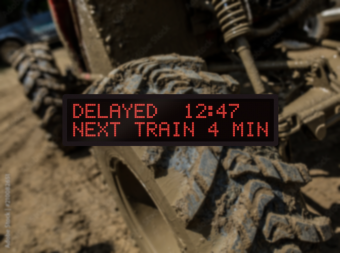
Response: **12:47**
